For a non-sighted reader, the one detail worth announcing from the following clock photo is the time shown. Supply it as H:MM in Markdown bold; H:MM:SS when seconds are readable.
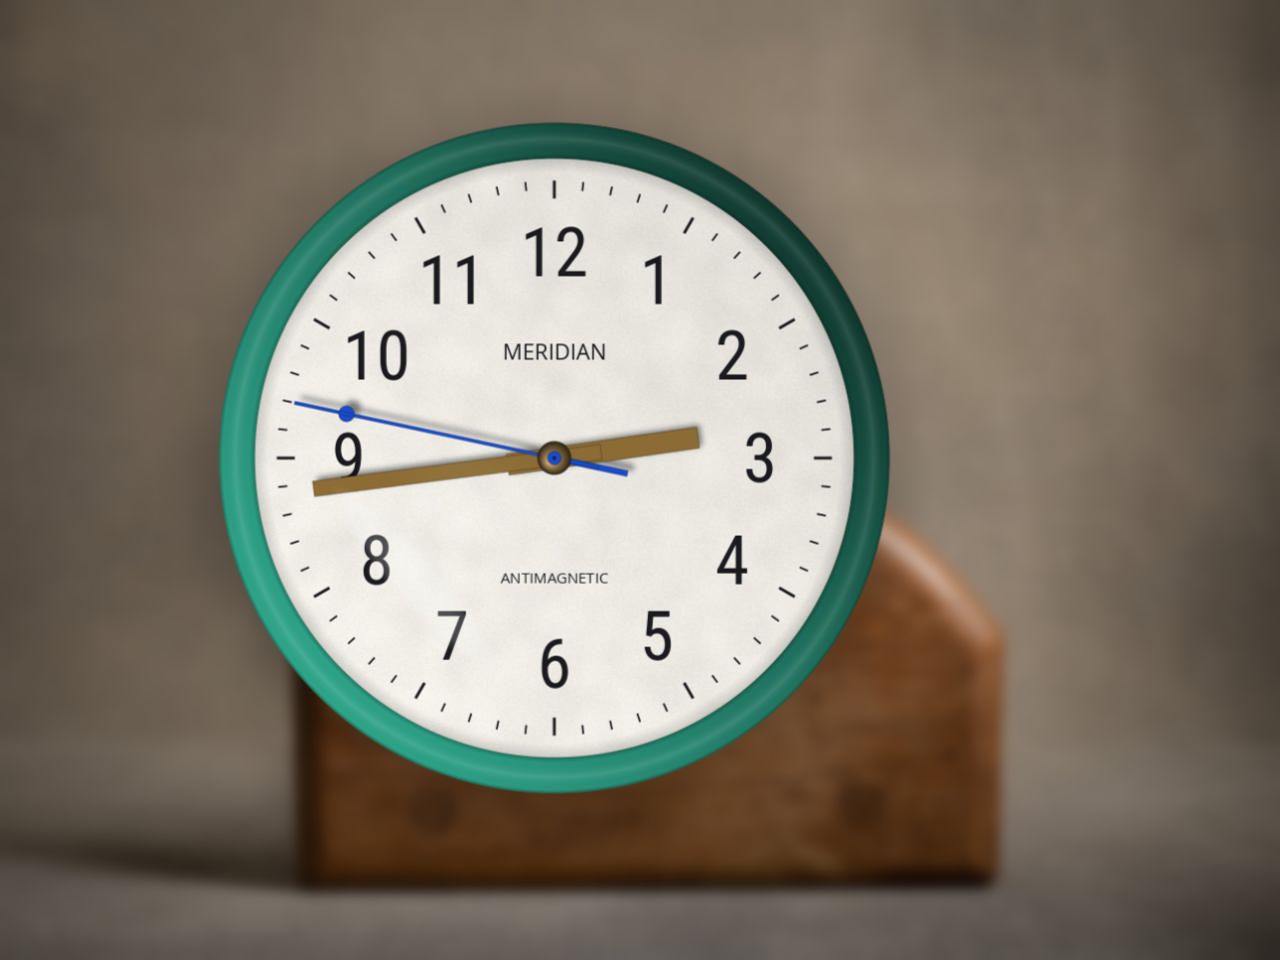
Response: **2:43:47**
